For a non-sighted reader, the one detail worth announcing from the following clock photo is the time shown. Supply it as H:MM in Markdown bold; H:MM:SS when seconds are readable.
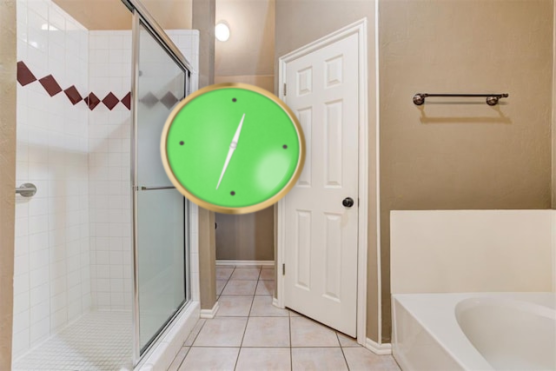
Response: **12:33**
